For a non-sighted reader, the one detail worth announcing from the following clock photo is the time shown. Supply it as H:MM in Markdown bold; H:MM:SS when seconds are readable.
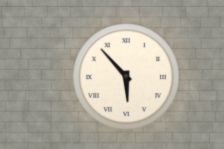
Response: **5:53**
